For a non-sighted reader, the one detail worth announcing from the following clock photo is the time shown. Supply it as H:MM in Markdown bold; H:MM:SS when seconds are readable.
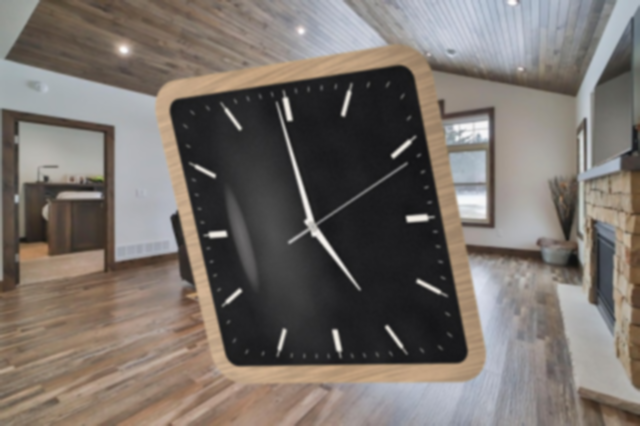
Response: **4:59:11**
